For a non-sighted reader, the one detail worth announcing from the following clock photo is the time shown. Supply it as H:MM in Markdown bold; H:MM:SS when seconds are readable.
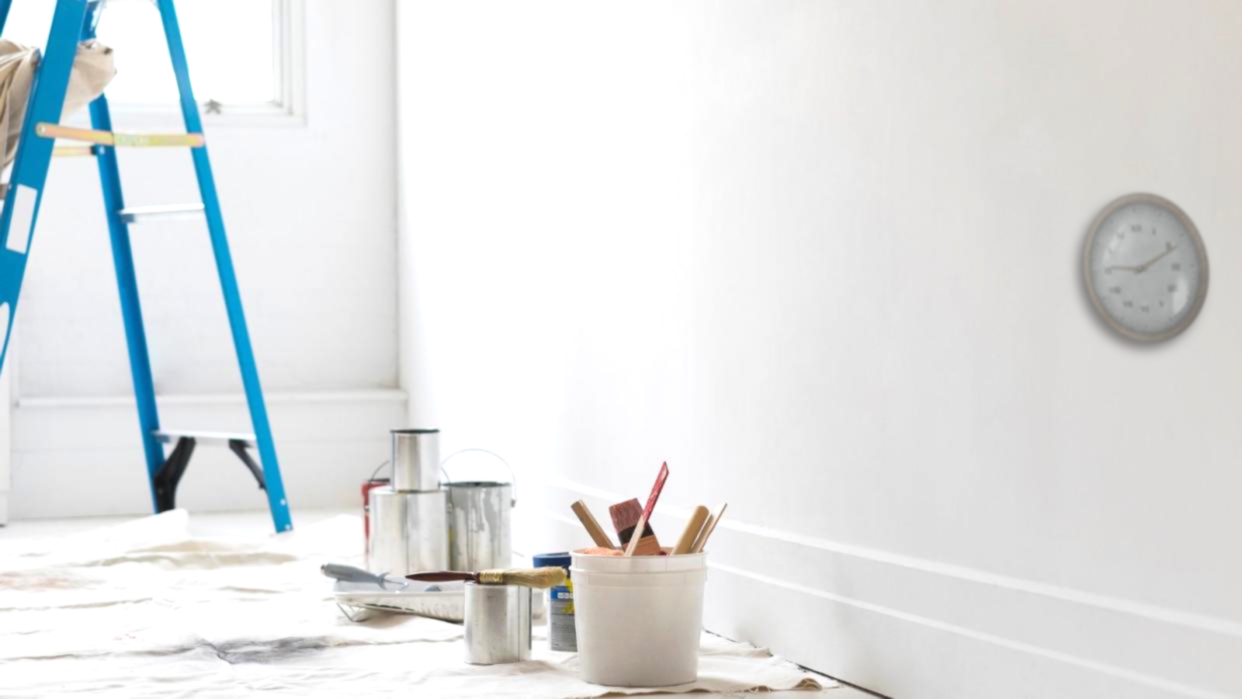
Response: **9:11**
